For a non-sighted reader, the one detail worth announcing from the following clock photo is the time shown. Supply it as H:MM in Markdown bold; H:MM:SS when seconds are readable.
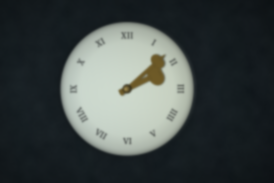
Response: **2:08**
